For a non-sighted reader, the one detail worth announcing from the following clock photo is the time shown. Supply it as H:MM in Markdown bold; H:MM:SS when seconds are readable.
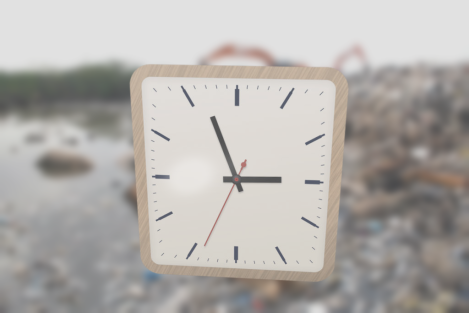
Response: **2:56:34**
